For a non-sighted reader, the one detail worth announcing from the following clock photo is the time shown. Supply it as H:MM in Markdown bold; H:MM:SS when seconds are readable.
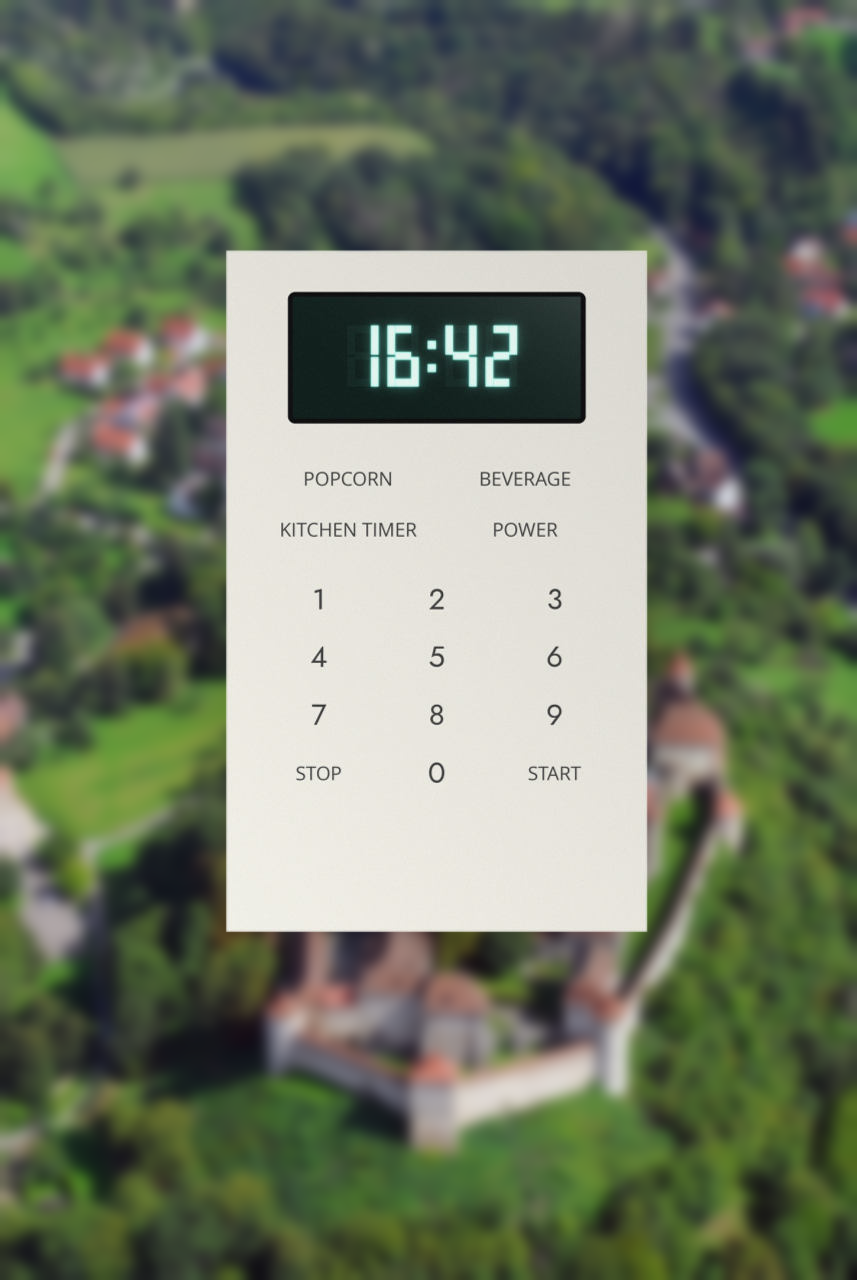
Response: **16:42**
